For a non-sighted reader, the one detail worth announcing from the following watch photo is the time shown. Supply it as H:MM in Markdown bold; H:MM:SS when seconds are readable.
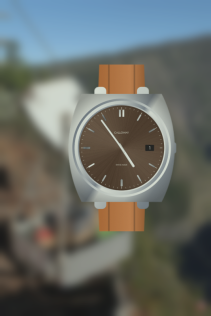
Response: **4:54**
